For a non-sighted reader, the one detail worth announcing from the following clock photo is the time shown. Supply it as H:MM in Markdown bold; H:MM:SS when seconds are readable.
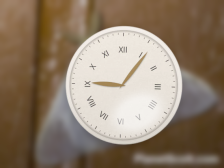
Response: **9:06**
